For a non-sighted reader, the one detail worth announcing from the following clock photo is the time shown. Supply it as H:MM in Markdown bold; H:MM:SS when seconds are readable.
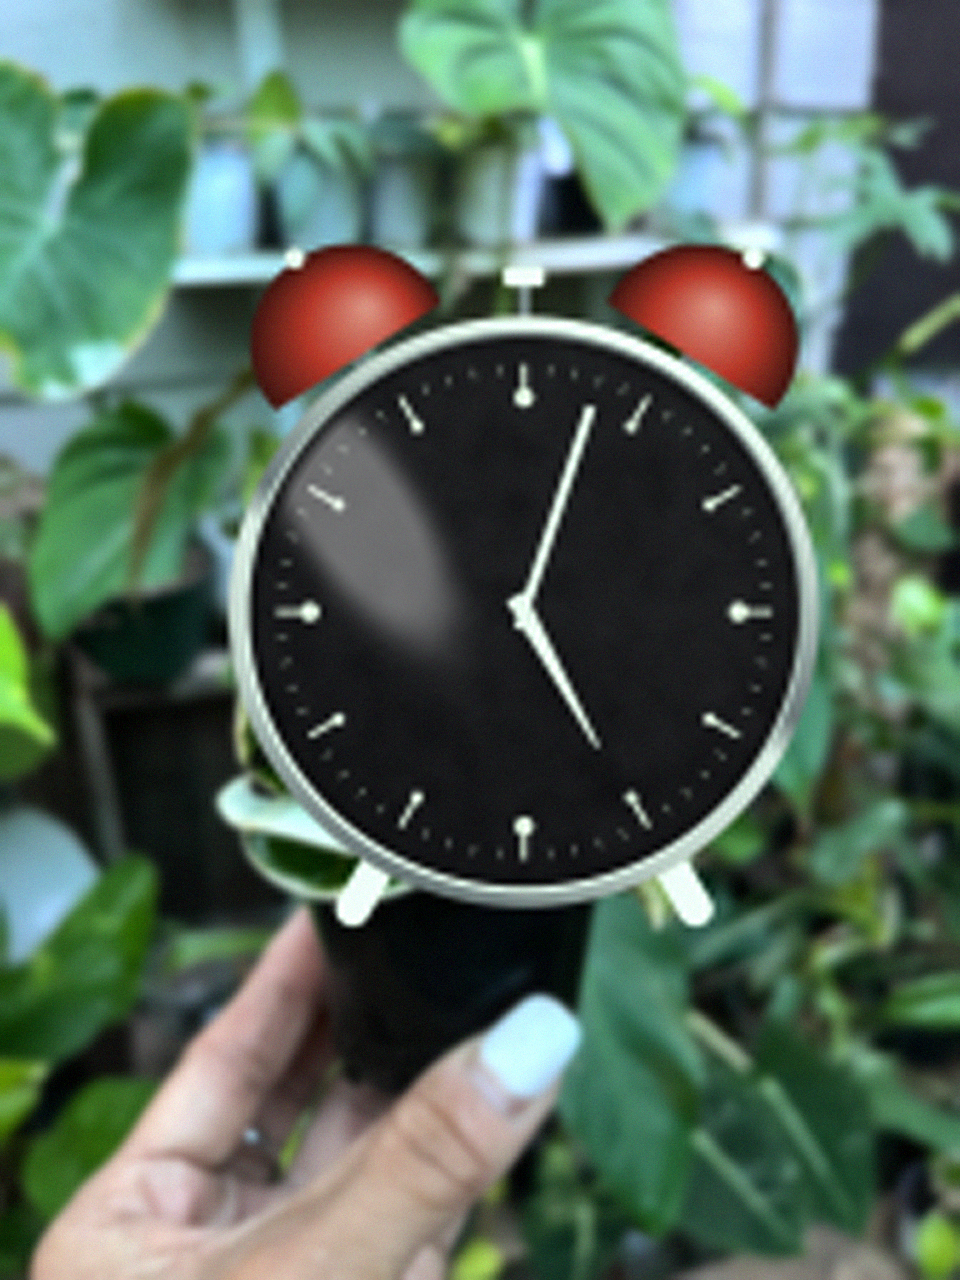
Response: **5:03**
